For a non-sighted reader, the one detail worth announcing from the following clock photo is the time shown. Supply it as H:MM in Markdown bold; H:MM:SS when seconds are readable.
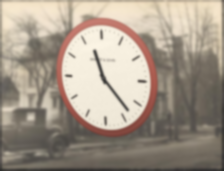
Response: **11:23**
